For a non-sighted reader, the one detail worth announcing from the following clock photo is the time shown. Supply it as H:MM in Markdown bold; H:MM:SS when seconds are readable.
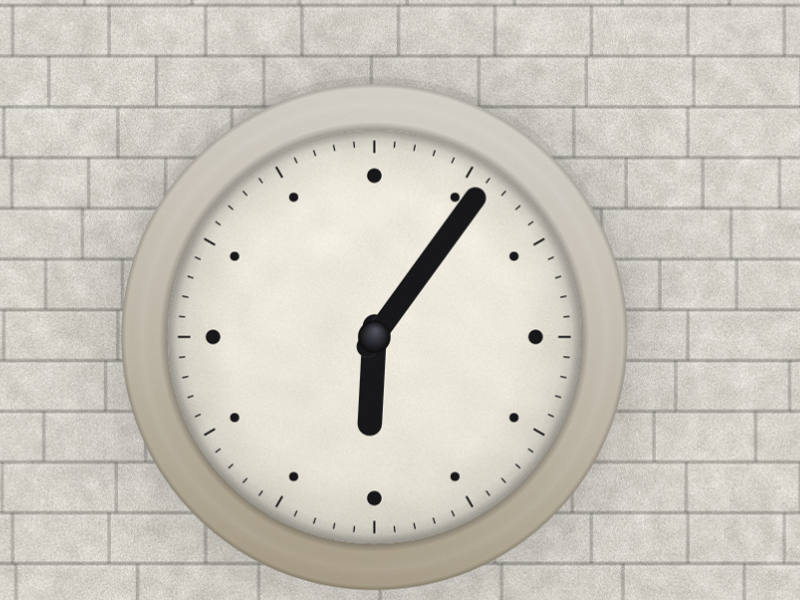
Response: **6:06**
